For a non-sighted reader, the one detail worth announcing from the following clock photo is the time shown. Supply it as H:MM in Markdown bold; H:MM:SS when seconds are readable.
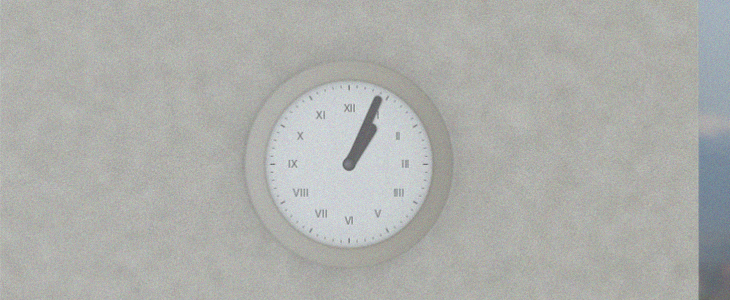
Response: **1:04**
